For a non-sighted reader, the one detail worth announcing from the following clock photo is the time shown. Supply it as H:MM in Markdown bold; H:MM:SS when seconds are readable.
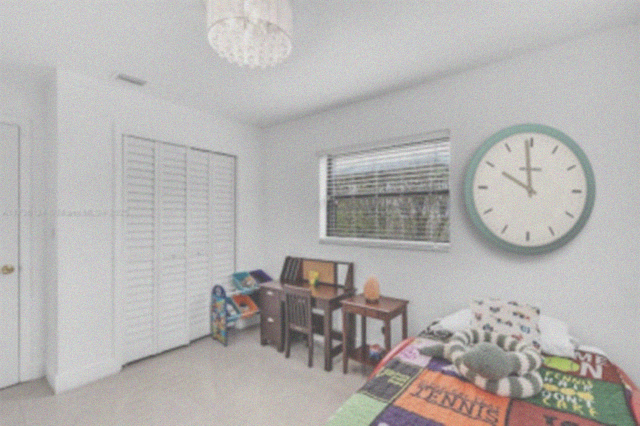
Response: **9:59**
